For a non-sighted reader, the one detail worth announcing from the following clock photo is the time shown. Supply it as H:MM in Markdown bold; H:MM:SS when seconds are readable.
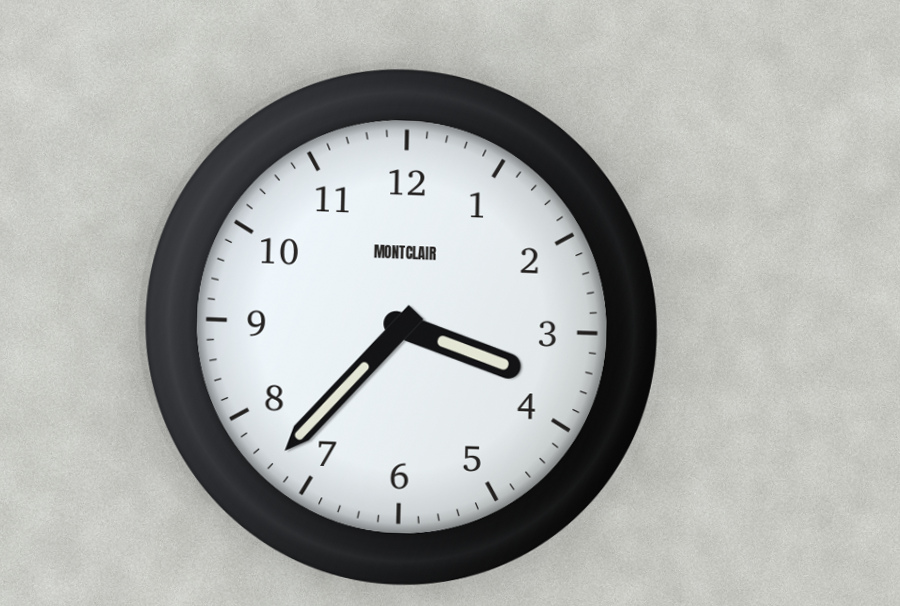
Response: **3:37**
